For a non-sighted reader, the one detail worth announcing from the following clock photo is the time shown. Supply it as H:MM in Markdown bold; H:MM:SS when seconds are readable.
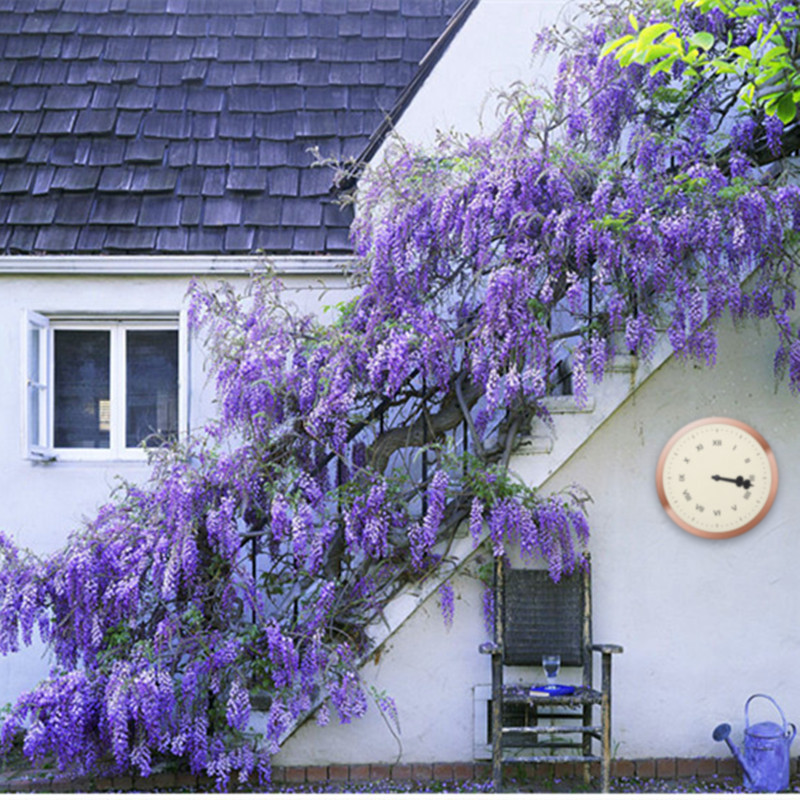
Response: **3:17**
